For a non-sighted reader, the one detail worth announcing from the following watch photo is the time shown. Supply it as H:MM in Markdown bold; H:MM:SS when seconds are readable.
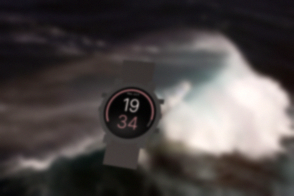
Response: **19:34**
